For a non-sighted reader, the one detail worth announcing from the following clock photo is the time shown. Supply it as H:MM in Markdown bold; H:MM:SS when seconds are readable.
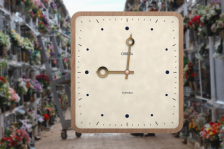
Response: **9:01**
